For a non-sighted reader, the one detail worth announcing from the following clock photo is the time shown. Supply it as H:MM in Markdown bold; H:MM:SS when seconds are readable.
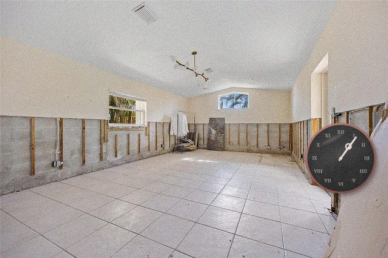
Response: **1:06**
